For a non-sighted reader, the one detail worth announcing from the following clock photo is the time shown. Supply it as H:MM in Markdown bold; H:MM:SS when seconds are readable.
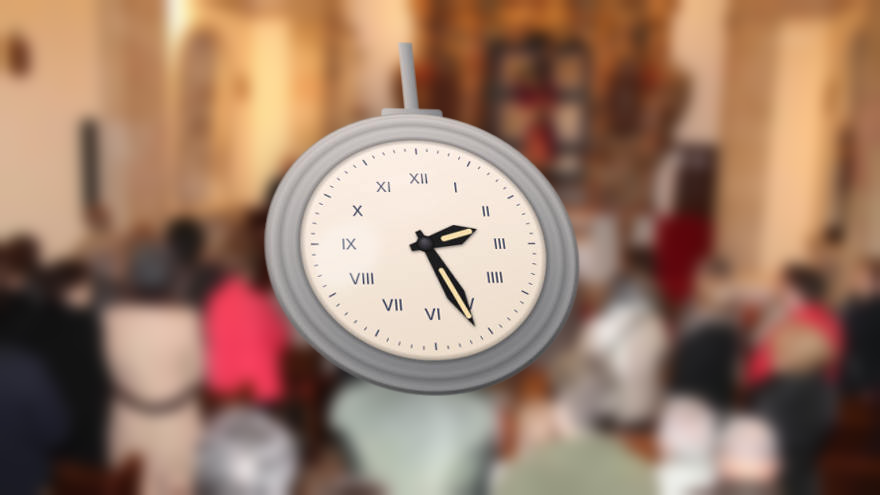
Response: **2:26**
